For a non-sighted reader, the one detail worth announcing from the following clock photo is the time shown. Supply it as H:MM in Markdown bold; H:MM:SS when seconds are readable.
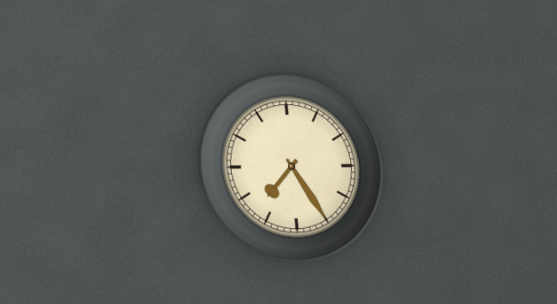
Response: **7:25**
